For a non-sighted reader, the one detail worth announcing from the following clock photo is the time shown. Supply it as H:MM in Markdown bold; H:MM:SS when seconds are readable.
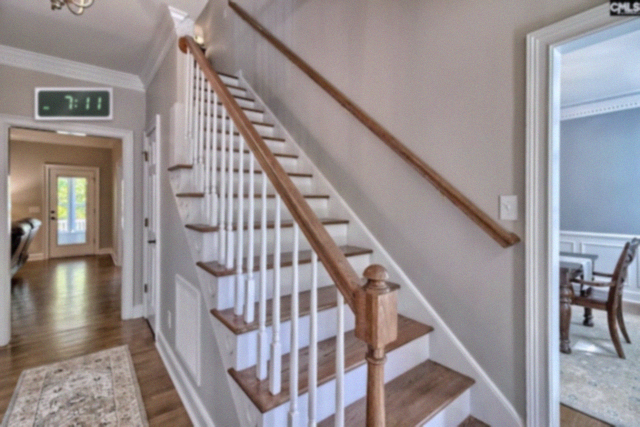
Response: **7:11**
